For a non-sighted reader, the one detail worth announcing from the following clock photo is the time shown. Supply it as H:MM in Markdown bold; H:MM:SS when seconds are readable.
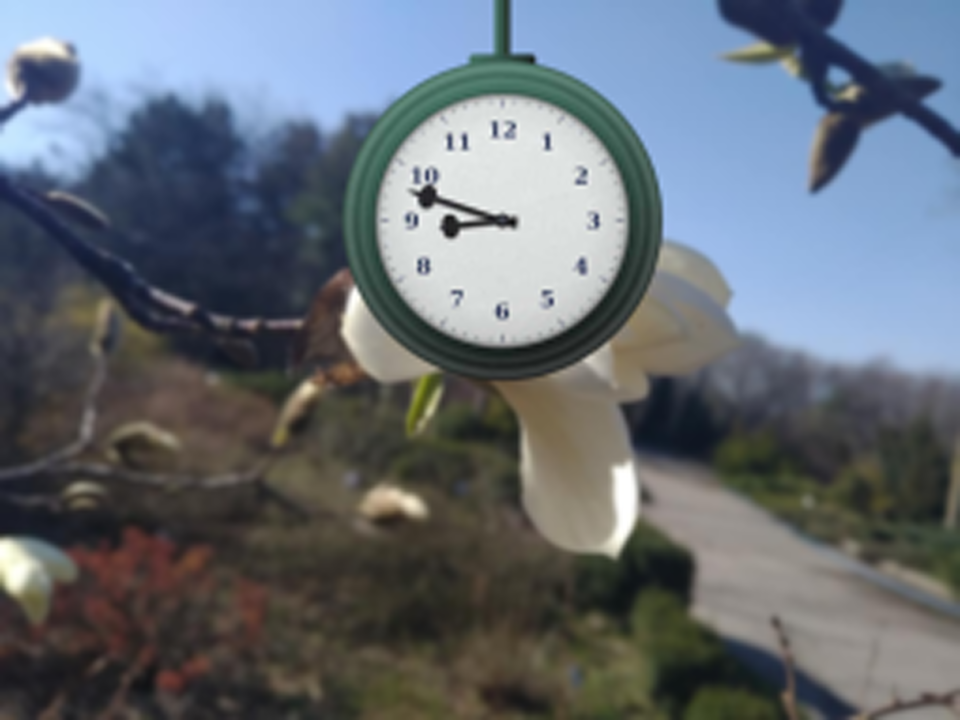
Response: **8:48**
